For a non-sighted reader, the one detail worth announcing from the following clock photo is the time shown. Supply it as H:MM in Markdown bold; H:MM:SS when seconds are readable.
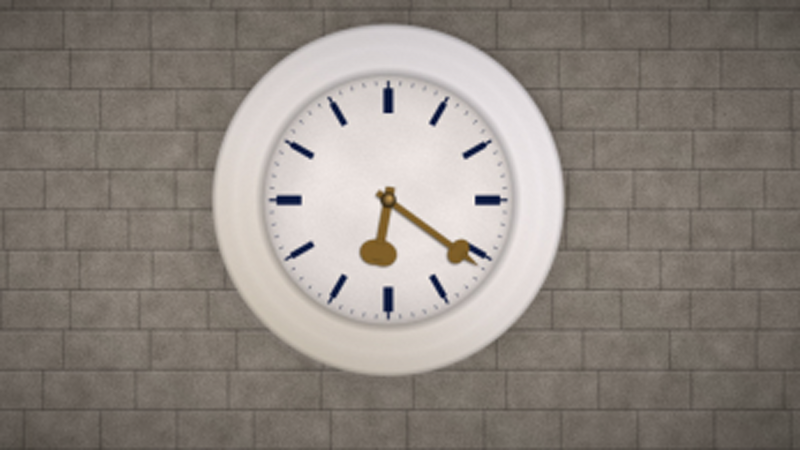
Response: **6:21**
